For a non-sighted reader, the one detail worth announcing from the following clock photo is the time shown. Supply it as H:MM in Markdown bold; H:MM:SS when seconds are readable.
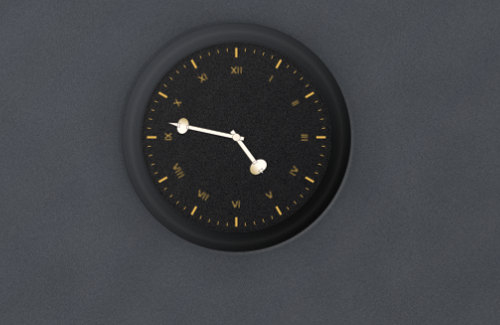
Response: **4:47**
